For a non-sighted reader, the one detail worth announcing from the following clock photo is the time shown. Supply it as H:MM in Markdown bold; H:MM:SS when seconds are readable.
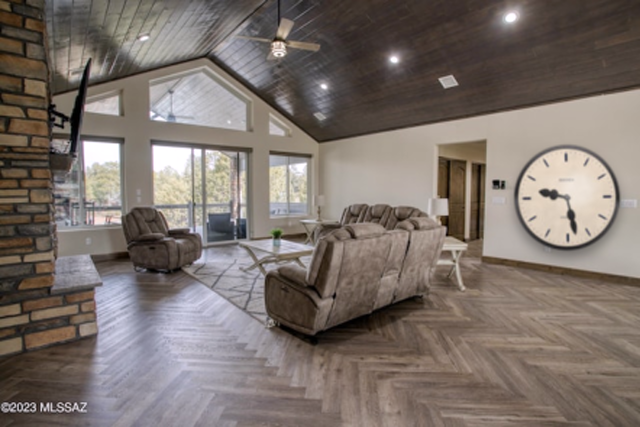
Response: **9:28**
